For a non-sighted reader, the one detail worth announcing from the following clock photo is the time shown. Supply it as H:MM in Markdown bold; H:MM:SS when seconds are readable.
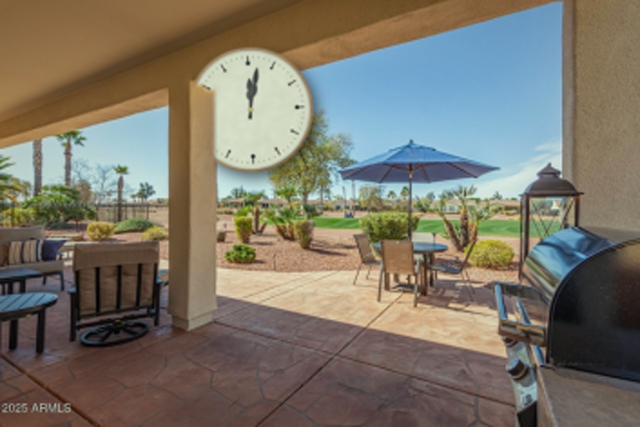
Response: **12:02**
